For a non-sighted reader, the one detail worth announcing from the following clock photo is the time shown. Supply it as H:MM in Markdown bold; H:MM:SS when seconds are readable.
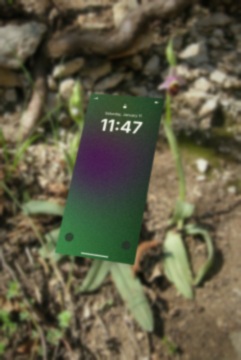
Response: **11:47**
